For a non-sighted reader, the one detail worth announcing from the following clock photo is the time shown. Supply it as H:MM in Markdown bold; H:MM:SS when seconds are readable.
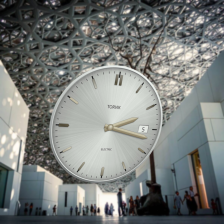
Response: **2:17**
